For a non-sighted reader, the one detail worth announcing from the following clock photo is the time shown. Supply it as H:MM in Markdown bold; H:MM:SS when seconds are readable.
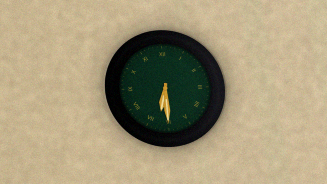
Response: **6:30**
